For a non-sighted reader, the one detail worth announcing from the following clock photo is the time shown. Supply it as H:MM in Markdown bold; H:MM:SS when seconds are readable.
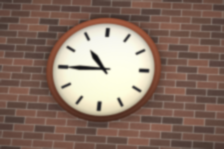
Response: **10:45**
